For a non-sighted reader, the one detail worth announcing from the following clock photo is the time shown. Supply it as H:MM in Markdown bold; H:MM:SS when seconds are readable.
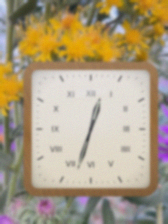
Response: **12:33**
